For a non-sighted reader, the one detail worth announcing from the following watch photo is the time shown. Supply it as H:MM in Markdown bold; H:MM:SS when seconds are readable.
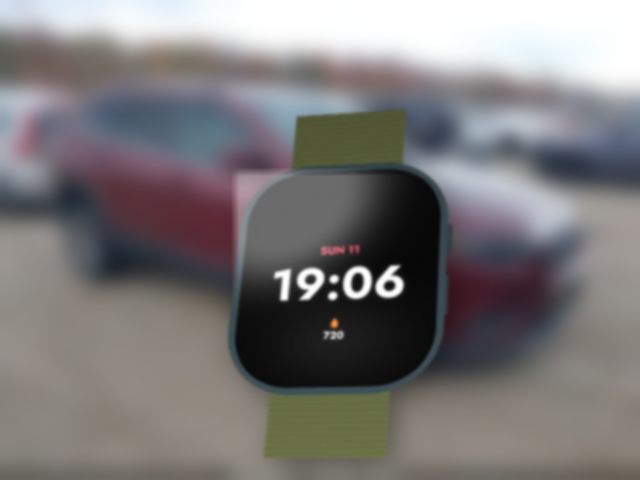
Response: **19:06**
